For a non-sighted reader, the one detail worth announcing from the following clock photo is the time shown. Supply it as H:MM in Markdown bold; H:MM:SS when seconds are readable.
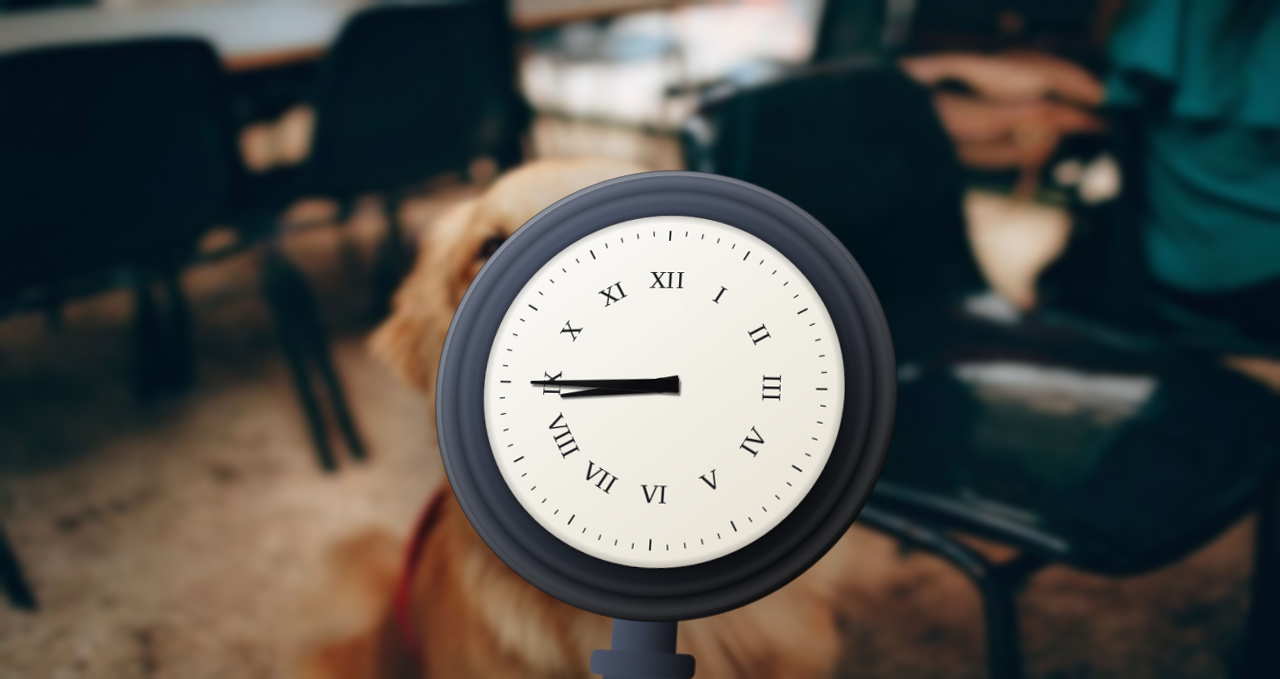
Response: **8:45**
